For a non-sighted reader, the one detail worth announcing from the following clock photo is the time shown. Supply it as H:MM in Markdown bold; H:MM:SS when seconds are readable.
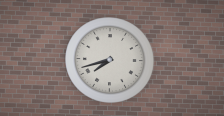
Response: **7:42**
